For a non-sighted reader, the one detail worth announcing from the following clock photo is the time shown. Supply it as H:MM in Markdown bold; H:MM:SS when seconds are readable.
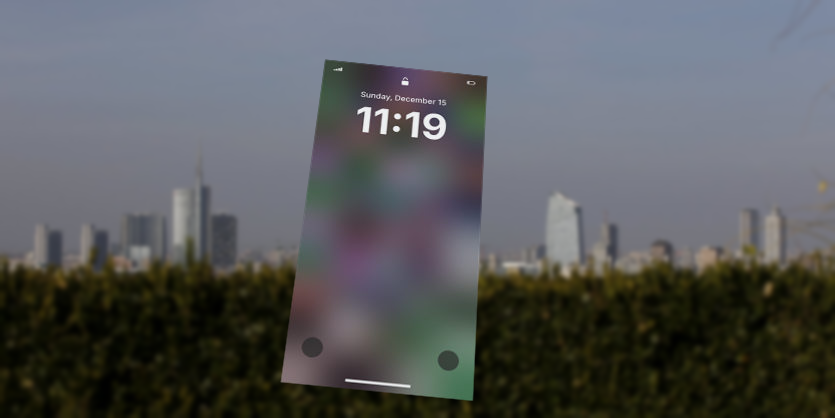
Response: **11:19**
